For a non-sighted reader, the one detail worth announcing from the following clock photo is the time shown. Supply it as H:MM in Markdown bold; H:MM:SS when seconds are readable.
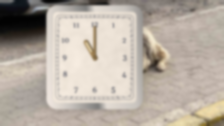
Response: **11:00**
